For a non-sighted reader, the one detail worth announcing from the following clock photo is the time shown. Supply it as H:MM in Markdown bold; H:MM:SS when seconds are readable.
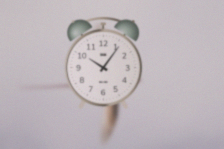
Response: **10:06**
